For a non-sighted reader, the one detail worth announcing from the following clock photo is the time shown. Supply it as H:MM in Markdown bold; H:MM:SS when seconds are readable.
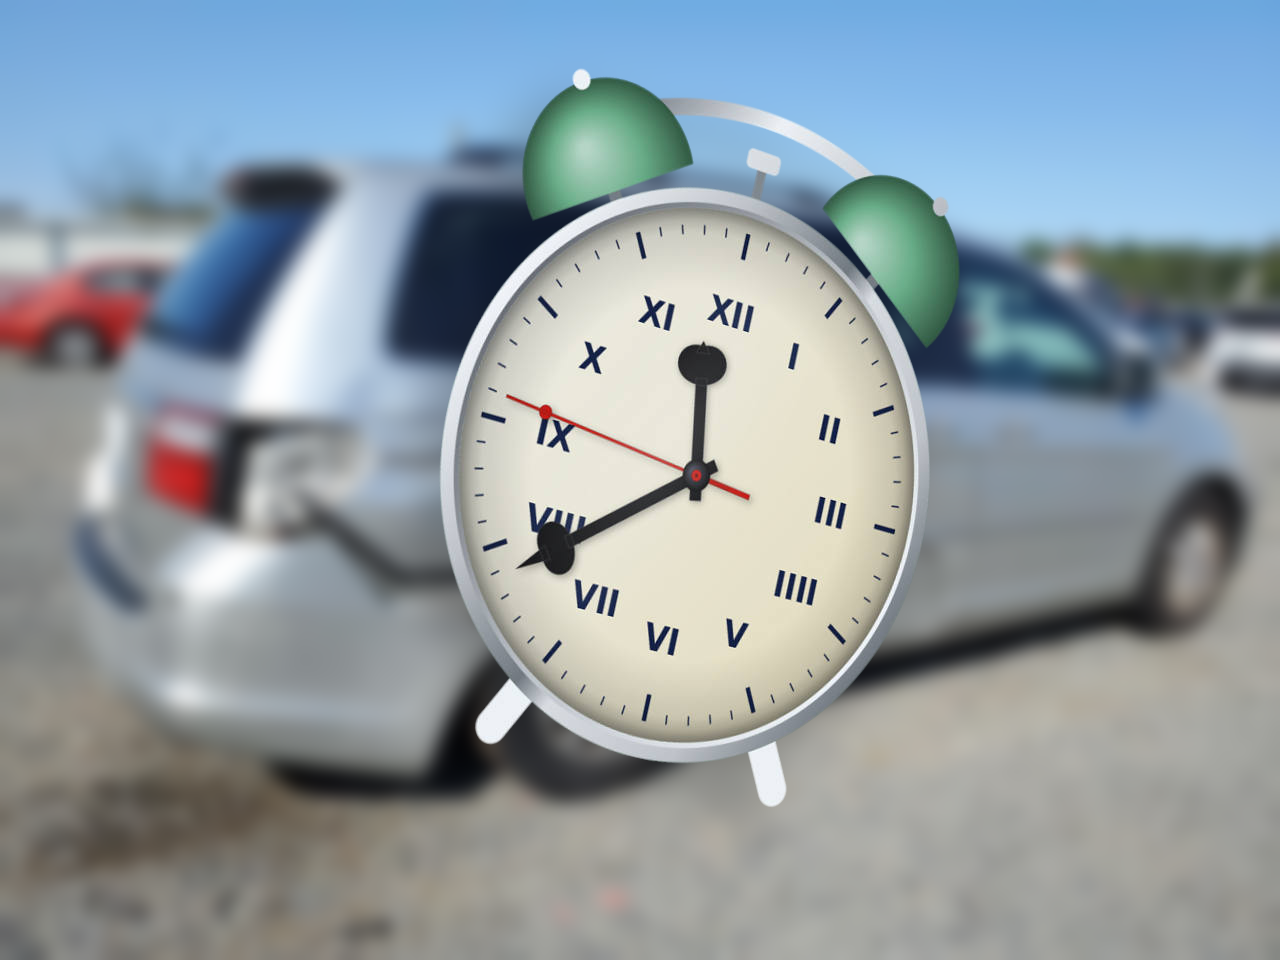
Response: **11:38:46**
